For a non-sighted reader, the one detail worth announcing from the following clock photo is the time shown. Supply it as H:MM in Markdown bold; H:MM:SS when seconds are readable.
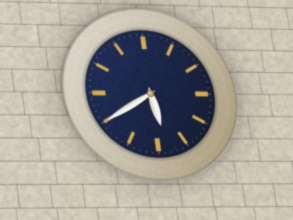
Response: **5:40**
